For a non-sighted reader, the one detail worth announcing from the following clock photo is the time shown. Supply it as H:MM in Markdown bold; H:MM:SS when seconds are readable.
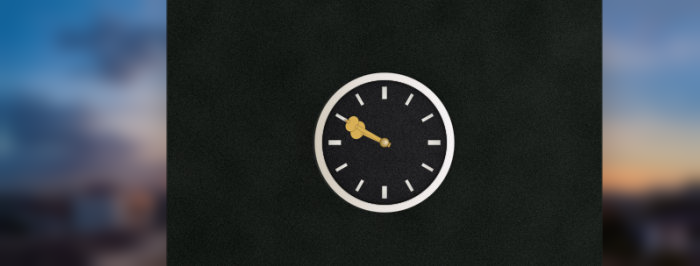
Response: **9:50**
